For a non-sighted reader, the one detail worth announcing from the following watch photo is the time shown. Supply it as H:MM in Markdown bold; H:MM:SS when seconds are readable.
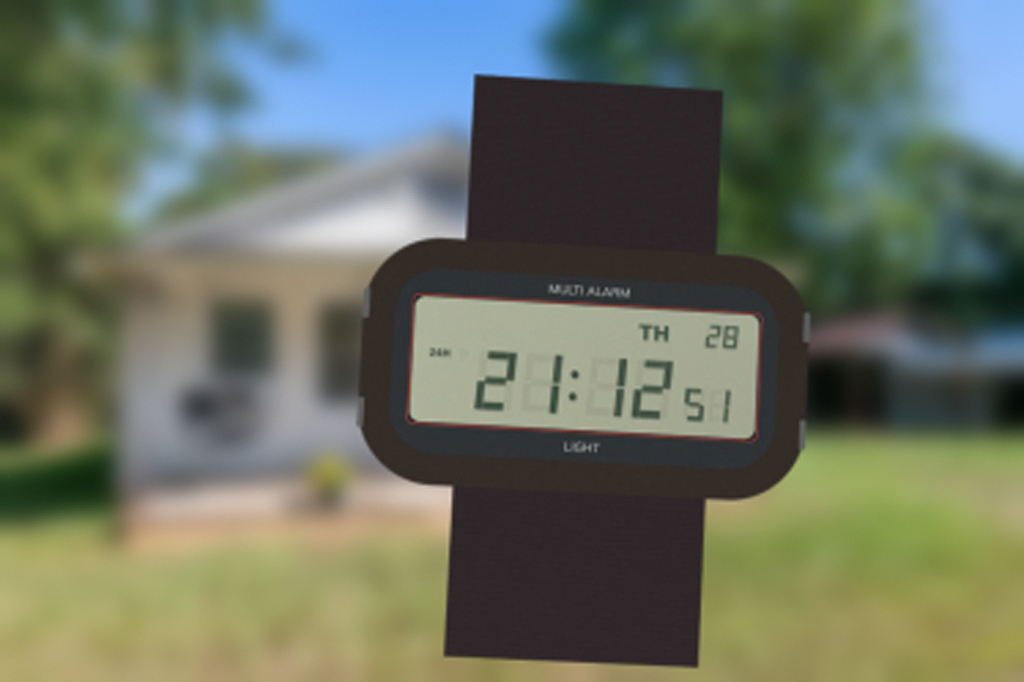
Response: **21:12:51**
